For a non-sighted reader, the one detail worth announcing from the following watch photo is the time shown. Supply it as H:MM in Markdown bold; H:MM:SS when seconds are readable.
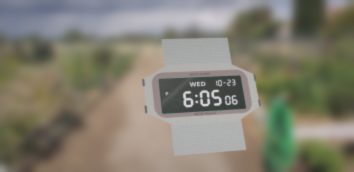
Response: **6:05:06**
